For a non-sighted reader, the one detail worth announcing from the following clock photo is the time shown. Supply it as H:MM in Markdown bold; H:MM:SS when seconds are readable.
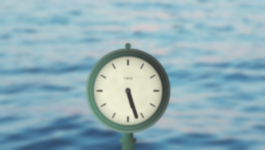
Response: **5:27**
